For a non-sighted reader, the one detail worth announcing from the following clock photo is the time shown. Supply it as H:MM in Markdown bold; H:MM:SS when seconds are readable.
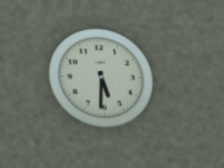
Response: **5:31**
